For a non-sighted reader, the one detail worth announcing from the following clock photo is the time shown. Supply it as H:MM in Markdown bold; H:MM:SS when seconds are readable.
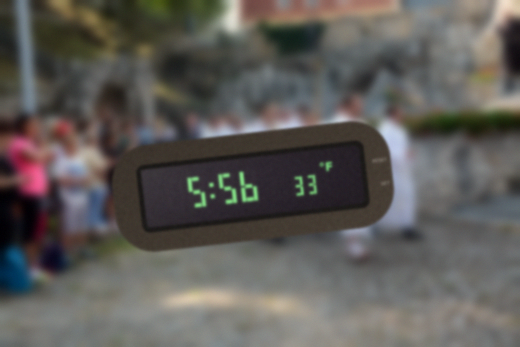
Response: **5:56**
